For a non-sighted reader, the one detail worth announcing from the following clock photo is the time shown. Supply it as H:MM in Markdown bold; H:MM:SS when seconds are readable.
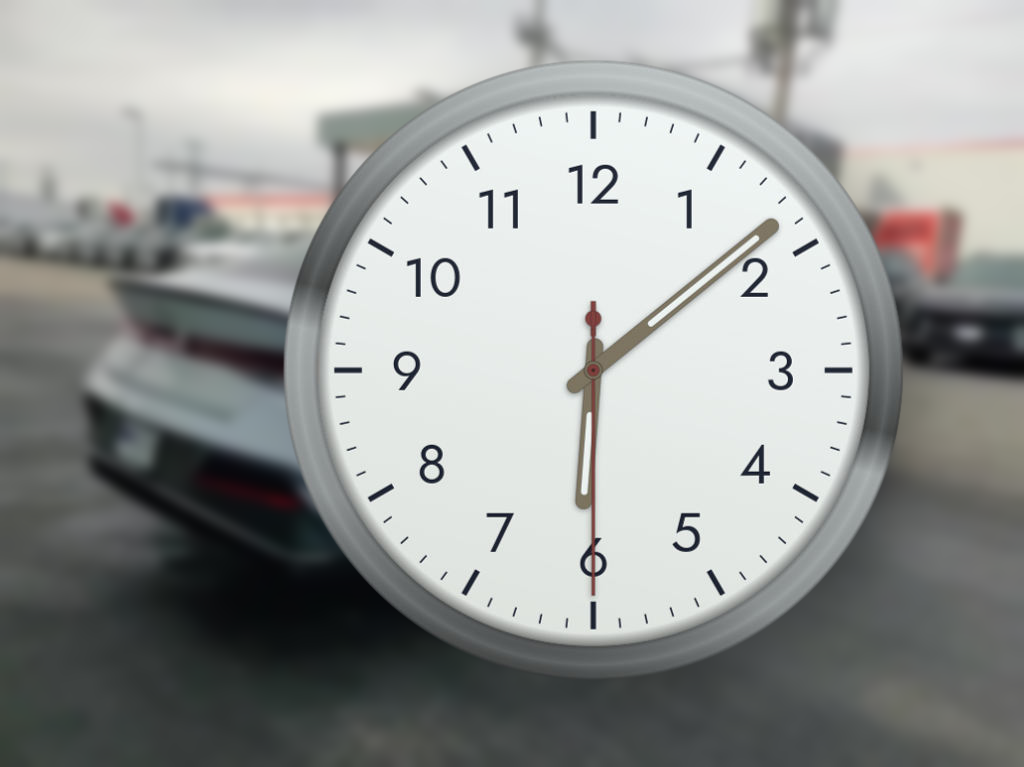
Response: **6:08:30**
